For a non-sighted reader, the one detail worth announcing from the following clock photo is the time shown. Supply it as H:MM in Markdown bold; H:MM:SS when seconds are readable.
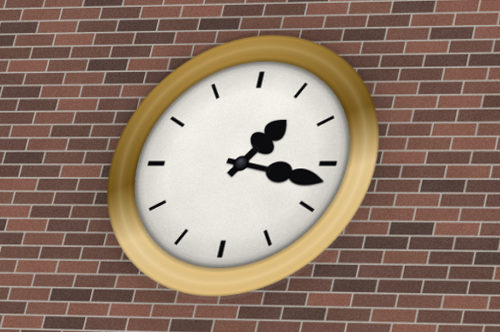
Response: **1:17**
